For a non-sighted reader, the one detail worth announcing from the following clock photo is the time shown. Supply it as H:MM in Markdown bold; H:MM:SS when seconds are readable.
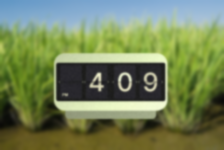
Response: **4:09**
